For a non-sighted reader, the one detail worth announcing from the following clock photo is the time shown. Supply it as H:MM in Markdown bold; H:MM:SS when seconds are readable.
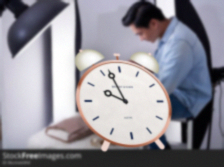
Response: **9:57**
